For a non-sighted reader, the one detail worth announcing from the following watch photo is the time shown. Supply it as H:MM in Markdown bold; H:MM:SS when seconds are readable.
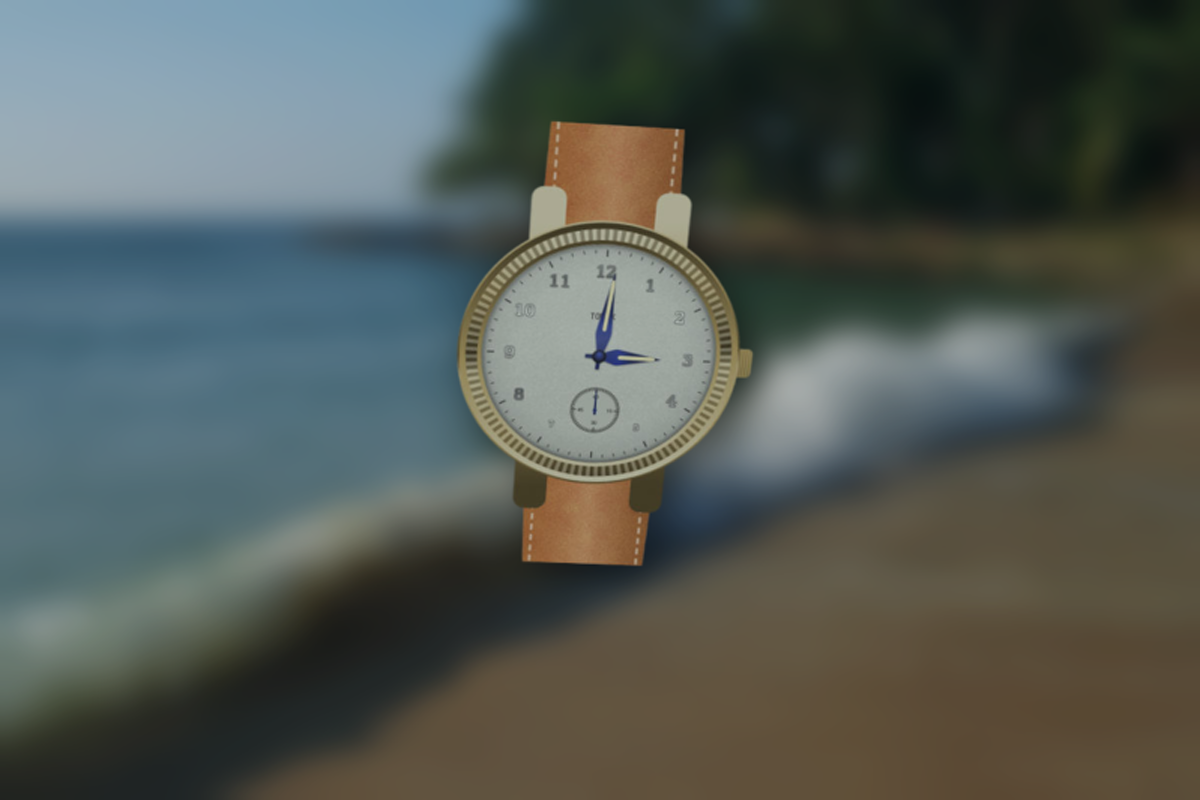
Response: **3:01**
